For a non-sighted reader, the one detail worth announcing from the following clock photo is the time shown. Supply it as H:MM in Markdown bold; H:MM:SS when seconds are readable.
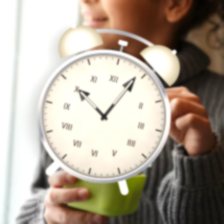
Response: **10:04**
